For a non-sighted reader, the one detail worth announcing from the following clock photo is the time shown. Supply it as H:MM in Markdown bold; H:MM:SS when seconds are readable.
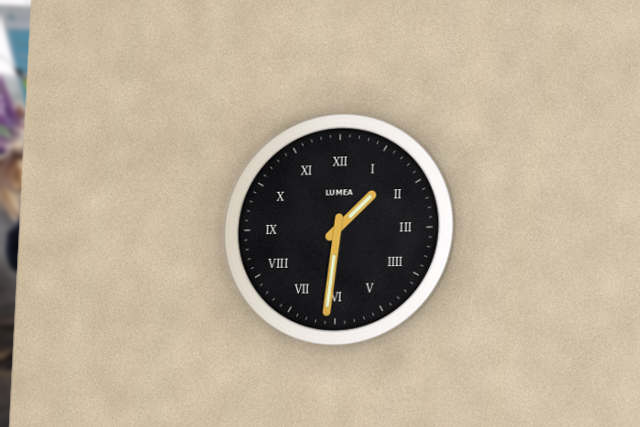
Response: **1:31**
